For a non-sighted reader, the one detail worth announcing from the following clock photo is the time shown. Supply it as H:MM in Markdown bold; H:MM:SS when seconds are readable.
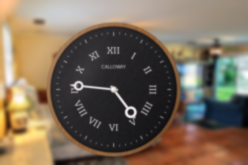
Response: **4:46**
